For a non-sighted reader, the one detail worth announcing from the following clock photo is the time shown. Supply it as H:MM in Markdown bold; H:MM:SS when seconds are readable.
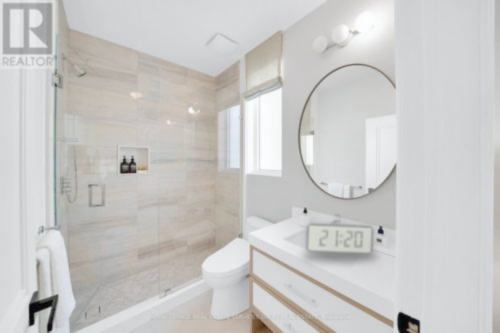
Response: **21:20**
